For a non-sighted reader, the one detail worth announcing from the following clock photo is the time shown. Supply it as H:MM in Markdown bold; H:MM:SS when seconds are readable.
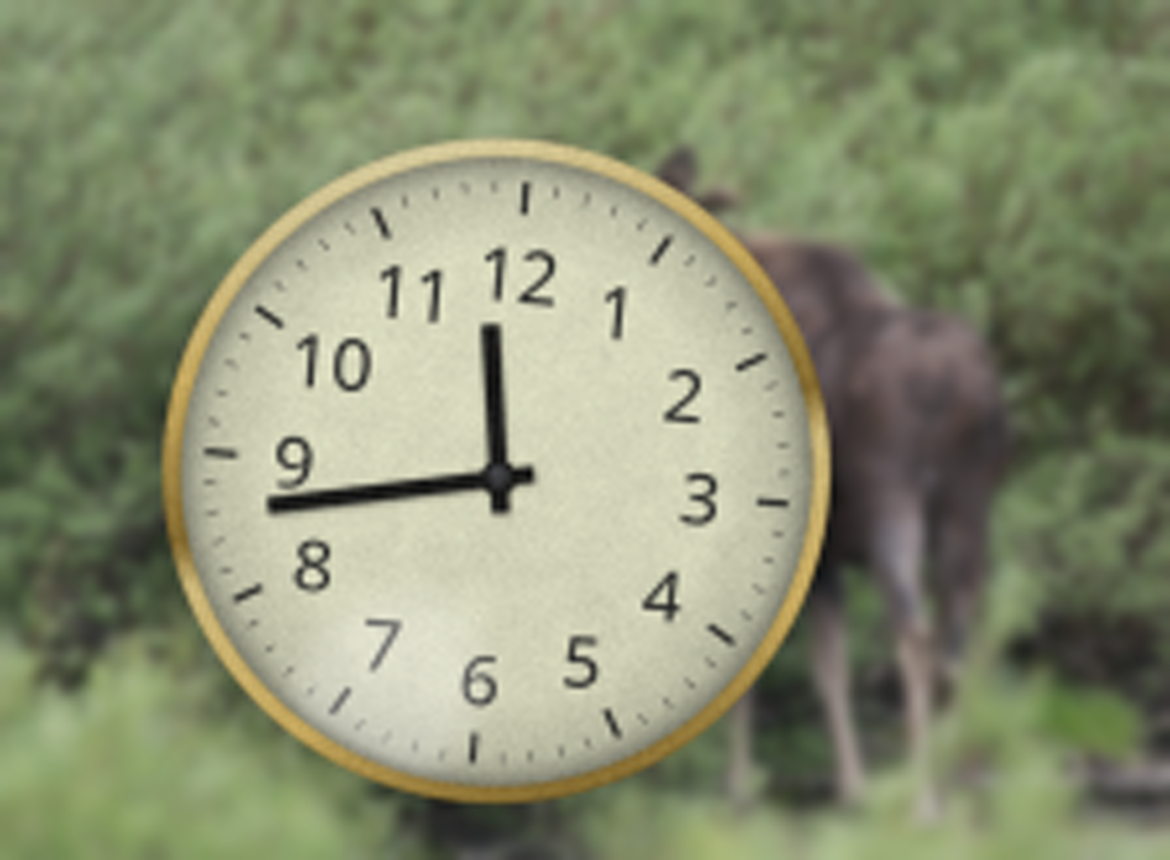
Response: **11:43**
